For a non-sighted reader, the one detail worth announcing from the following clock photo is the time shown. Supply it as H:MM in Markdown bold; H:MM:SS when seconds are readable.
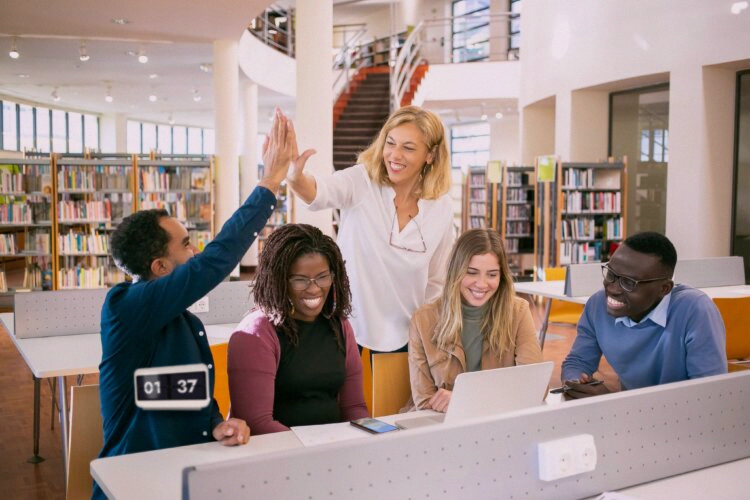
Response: **1:37**
